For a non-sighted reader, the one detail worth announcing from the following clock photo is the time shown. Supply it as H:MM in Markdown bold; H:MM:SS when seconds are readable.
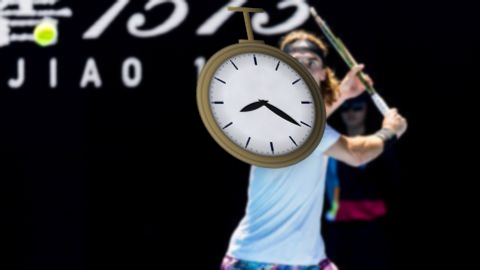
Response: **8:21**
